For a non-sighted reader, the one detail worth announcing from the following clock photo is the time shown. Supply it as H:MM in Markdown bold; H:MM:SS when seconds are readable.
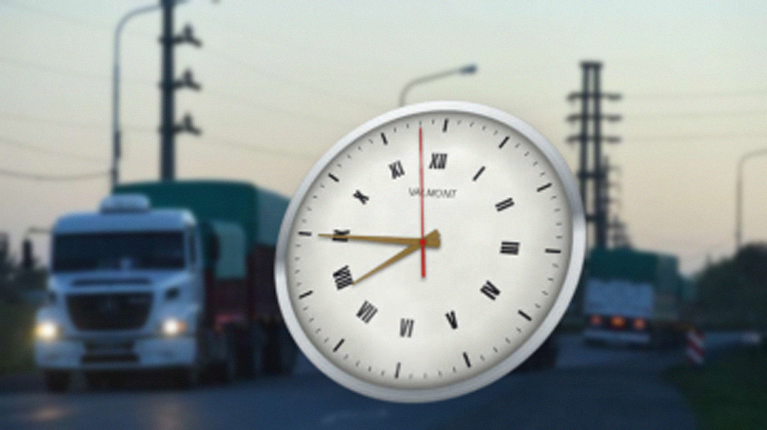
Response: **7:44:58**
